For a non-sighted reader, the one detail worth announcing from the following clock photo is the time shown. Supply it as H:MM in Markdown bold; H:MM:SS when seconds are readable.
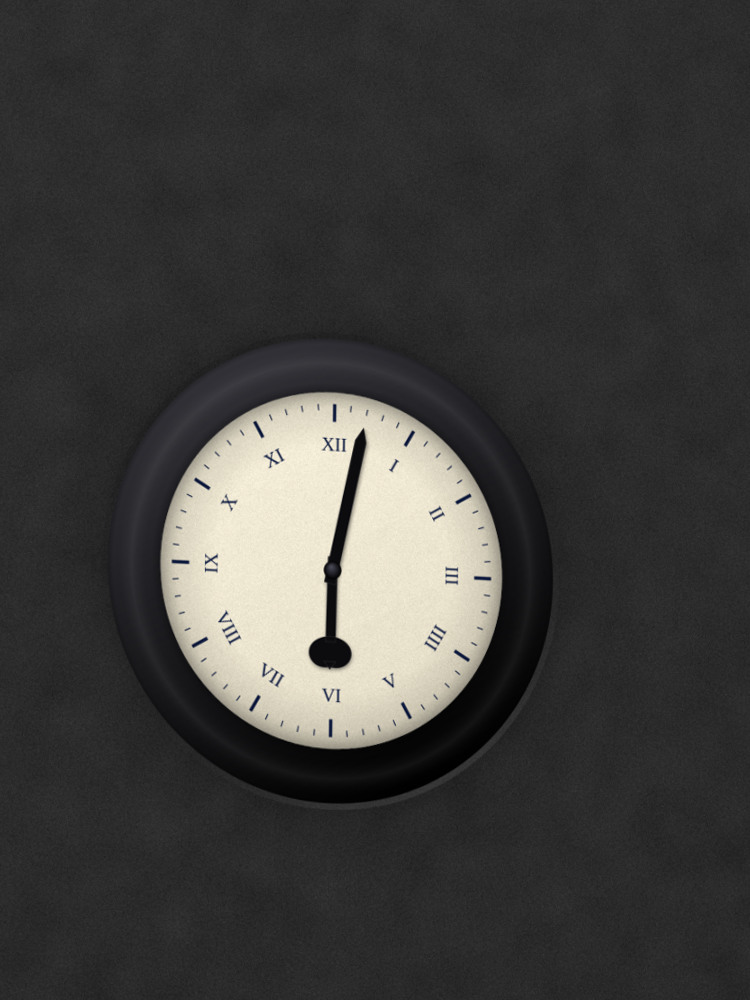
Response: **6:02**
